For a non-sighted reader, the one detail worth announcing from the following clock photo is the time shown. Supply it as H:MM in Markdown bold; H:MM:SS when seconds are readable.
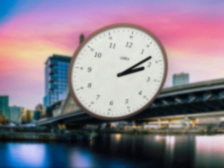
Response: **2:08**
